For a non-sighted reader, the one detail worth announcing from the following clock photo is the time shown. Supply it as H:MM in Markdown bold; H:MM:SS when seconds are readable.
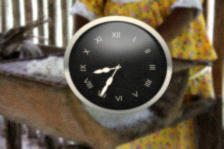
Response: **8:35**
